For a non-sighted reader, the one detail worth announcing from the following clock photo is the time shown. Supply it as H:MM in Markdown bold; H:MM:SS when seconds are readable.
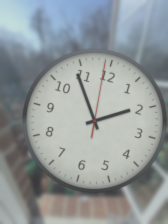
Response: **1:53:59**
